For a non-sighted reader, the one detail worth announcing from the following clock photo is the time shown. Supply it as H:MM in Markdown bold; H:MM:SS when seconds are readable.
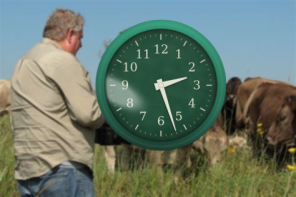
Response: **2:27**
